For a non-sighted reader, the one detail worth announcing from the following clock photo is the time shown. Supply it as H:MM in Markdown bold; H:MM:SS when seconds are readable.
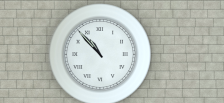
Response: **10:53**
